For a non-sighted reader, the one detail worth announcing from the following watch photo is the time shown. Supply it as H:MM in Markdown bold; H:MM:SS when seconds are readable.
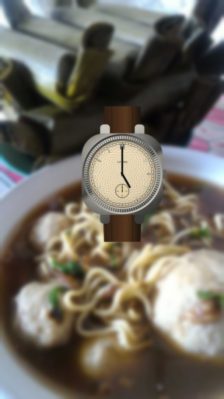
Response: **5:00**
